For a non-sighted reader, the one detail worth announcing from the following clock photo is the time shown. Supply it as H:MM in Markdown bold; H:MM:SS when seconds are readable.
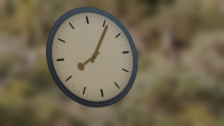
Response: **8:06**
